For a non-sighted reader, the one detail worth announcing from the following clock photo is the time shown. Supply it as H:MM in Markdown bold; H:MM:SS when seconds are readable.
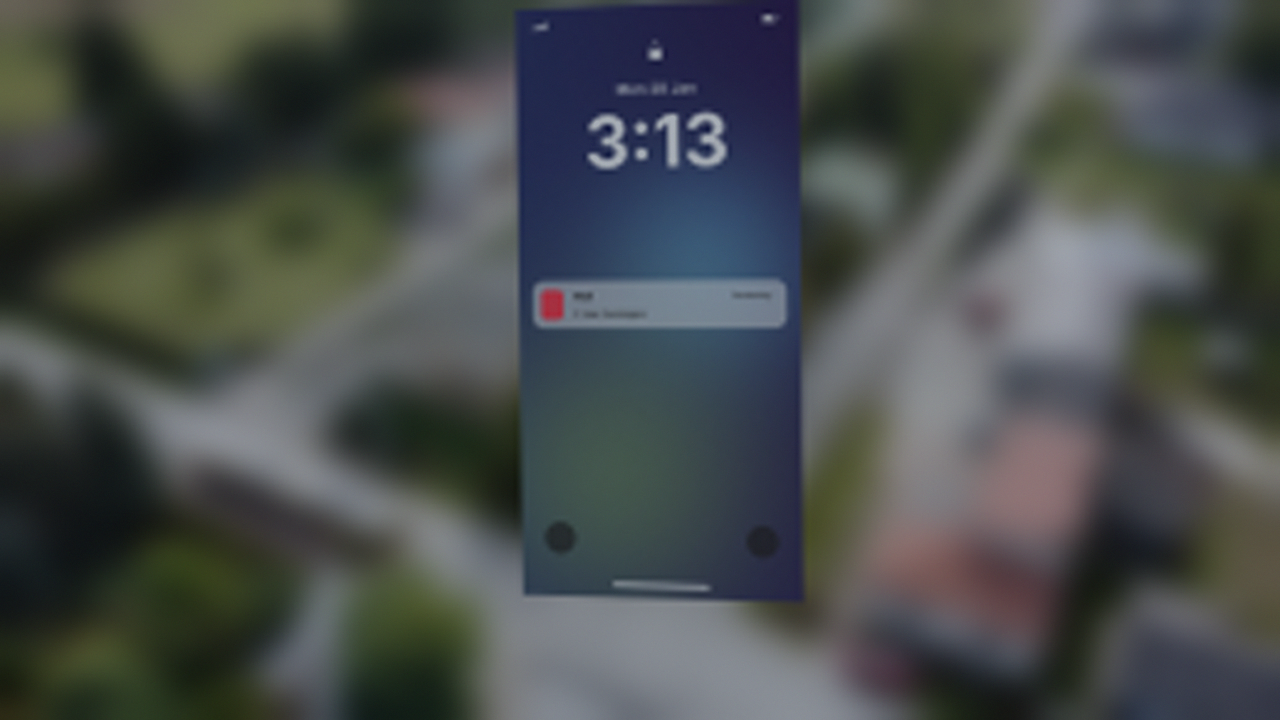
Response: **3:13**
